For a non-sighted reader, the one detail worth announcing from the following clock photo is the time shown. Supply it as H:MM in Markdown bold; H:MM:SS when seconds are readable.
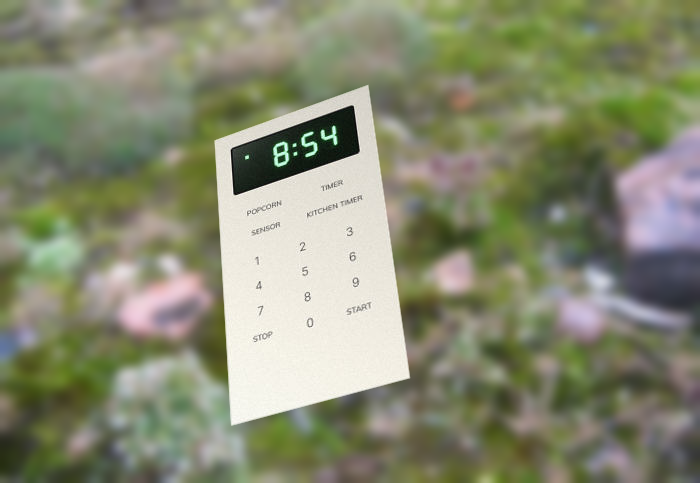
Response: **8:54**
